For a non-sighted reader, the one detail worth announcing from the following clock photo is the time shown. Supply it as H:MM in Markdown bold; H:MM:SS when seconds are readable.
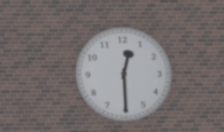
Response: **12:30**
